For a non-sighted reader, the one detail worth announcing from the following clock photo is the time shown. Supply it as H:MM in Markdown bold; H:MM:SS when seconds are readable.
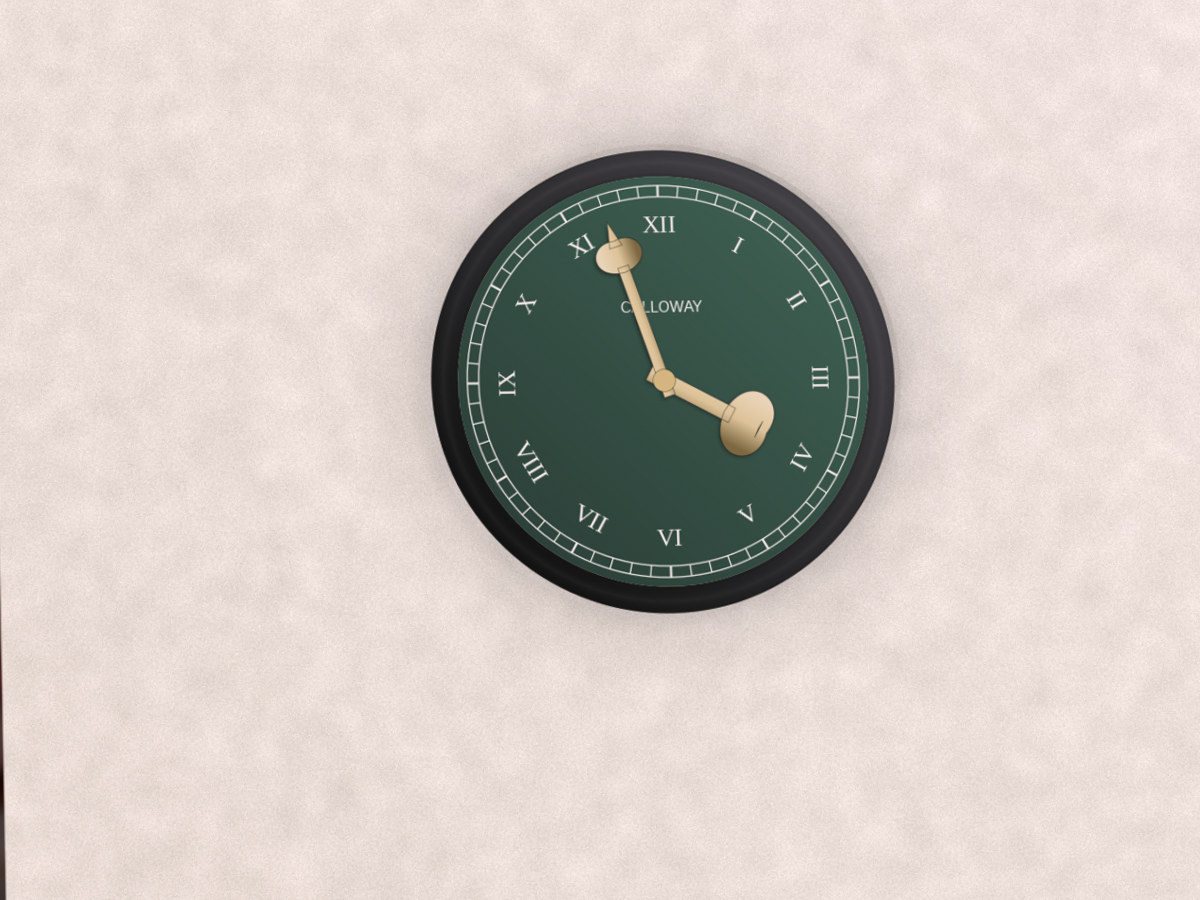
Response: **3:57**
